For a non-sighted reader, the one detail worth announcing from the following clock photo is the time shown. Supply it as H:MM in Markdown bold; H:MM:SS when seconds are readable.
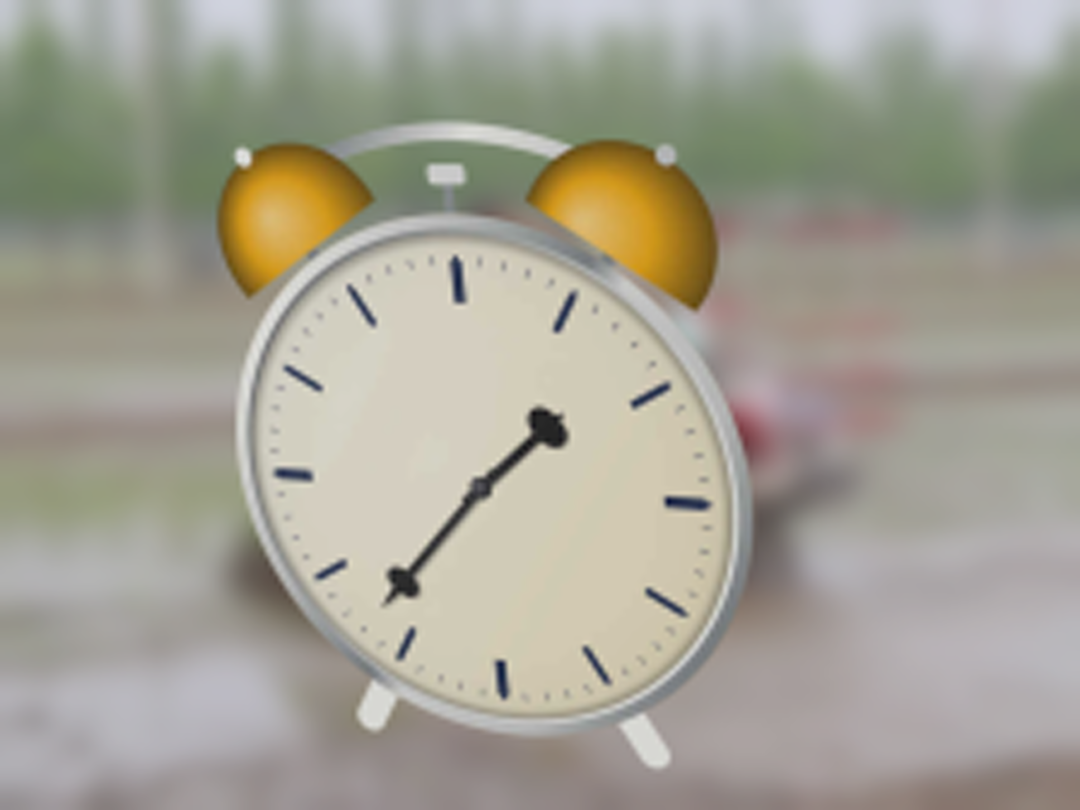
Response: **1:37**
